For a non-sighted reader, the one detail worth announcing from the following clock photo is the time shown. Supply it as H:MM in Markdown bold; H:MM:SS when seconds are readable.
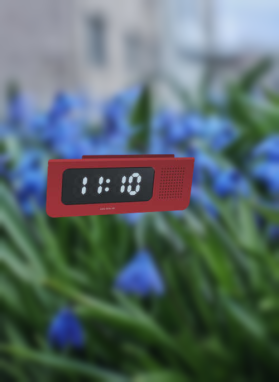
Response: **11:10**
